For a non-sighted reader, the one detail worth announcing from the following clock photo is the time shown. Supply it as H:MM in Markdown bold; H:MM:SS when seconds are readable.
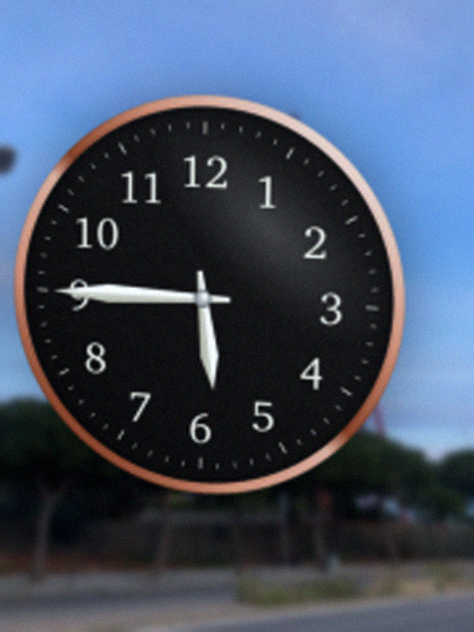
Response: **5:45**
